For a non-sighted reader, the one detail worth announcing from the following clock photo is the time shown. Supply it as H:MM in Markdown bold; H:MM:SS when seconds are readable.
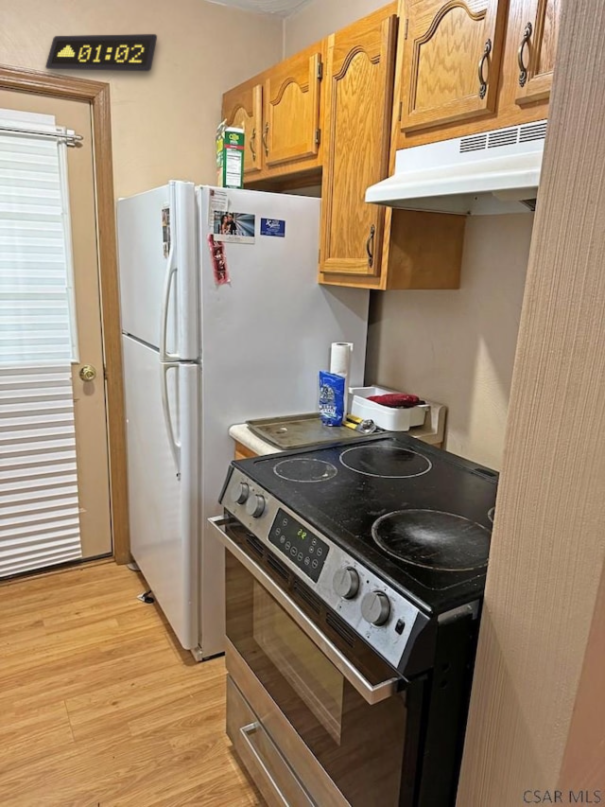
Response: **1:02**
